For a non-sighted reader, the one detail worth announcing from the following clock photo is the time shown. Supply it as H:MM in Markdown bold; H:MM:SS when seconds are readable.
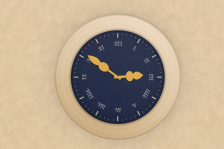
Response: **2:51**
